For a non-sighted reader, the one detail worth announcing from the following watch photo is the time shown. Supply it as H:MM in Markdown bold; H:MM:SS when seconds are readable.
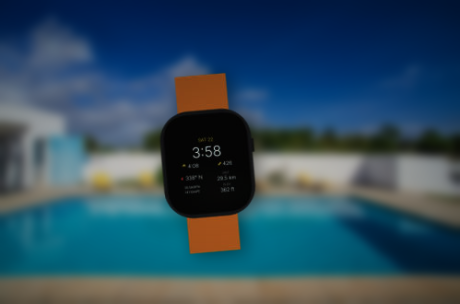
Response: **3:58**
